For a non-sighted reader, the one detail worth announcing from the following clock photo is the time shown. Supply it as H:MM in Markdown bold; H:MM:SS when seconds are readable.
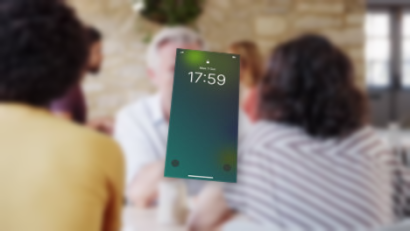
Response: **17:59**
